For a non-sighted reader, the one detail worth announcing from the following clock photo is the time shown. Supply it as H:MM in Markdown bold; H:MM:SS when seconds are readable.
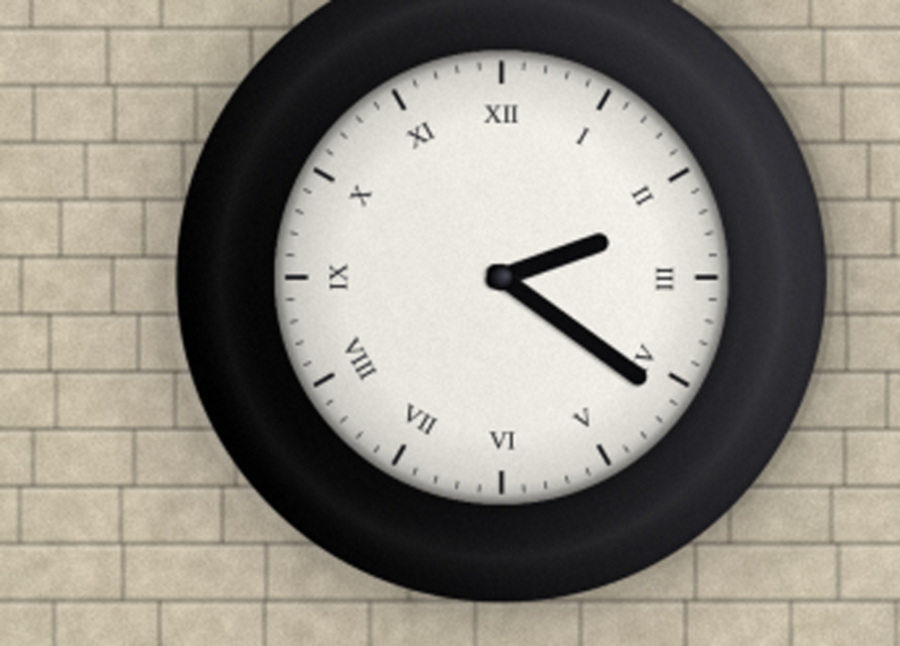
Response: **2:21**
